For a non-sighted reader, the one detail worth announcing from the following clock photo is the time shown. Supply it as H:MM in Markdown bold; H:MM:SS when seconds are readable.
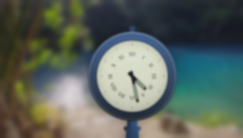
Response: **4:28**
